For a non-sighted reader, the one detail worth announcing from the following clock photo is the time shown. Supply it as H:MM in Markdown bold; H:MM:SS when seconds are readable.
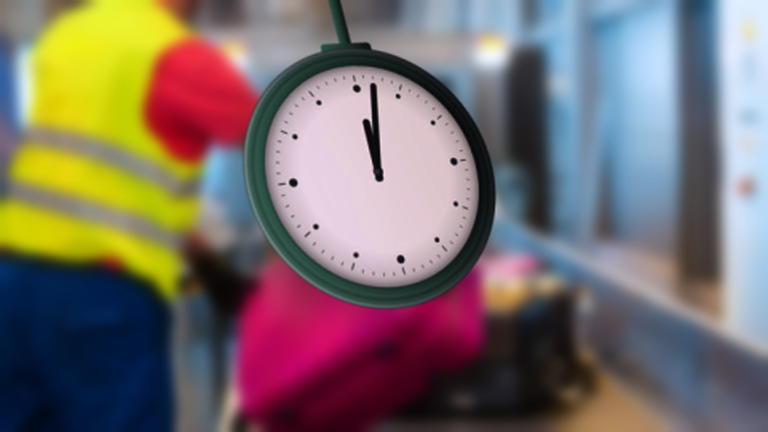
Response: **12:02**
